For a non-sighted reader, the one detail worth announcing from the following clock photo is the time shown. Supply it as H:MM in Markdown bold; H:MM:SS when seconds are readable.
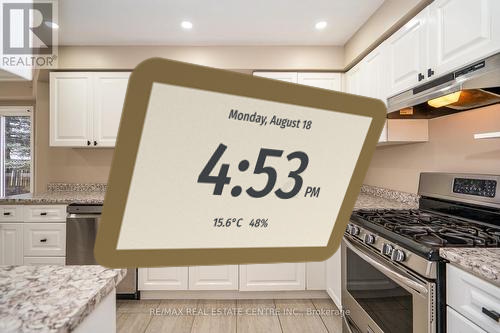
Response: **4:53**
